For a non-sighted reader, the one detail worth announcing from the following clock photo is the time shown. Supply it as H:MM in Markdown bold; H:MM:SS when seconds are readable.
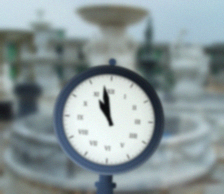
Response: **10:58**
